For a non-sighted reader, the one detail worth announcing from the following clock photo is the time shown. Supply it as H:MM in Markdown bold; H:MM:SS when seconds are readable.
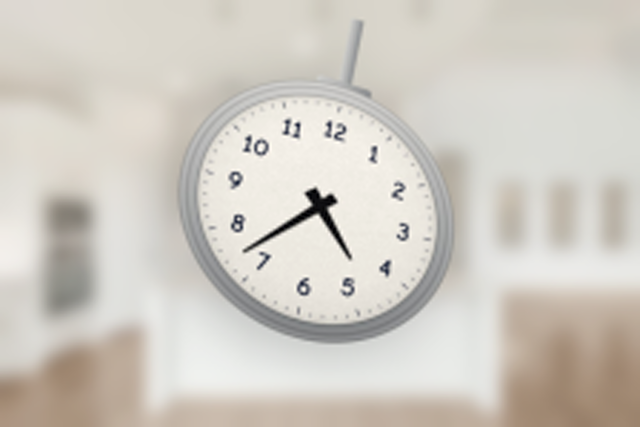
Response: **4:37**
